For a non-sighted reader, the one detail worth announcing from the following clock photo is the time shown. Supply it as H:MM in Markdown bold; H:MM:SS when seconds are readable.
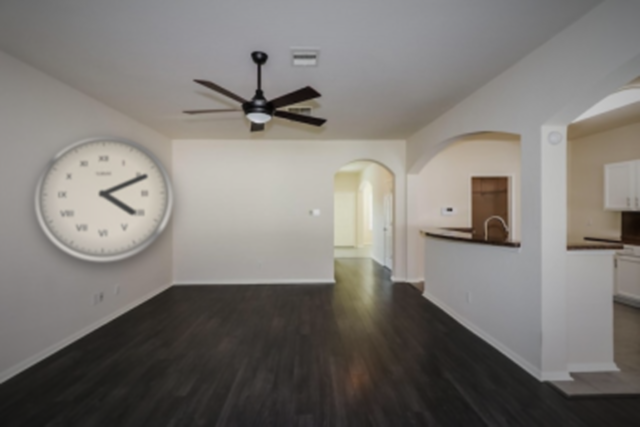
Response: **4:11**
